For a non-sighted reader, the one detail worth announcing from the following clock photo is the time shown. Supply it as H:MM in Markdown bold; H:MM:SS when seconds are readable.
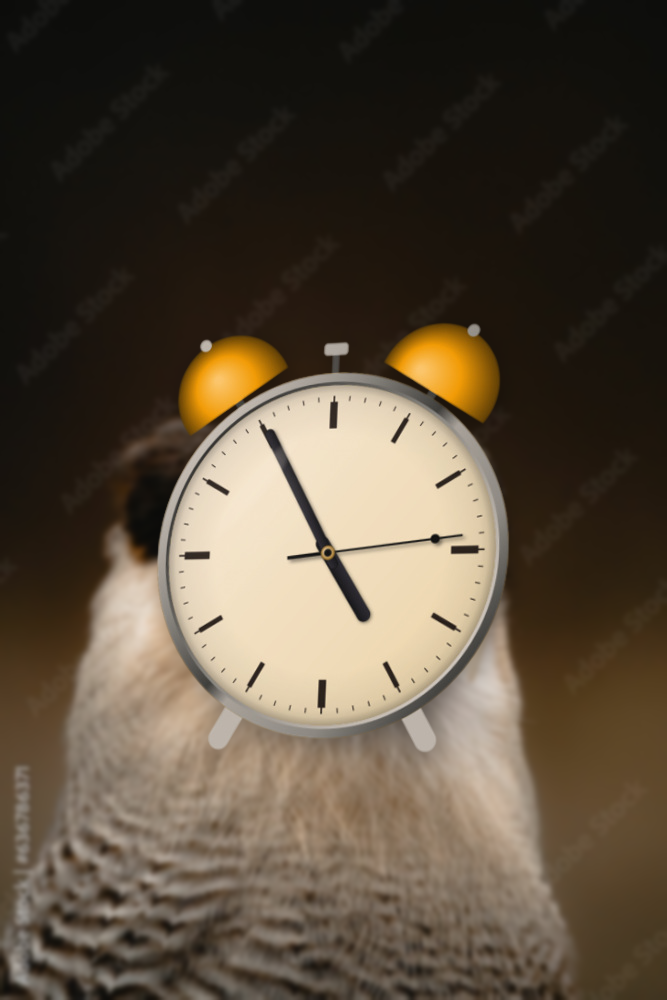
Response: **4:55:14**
